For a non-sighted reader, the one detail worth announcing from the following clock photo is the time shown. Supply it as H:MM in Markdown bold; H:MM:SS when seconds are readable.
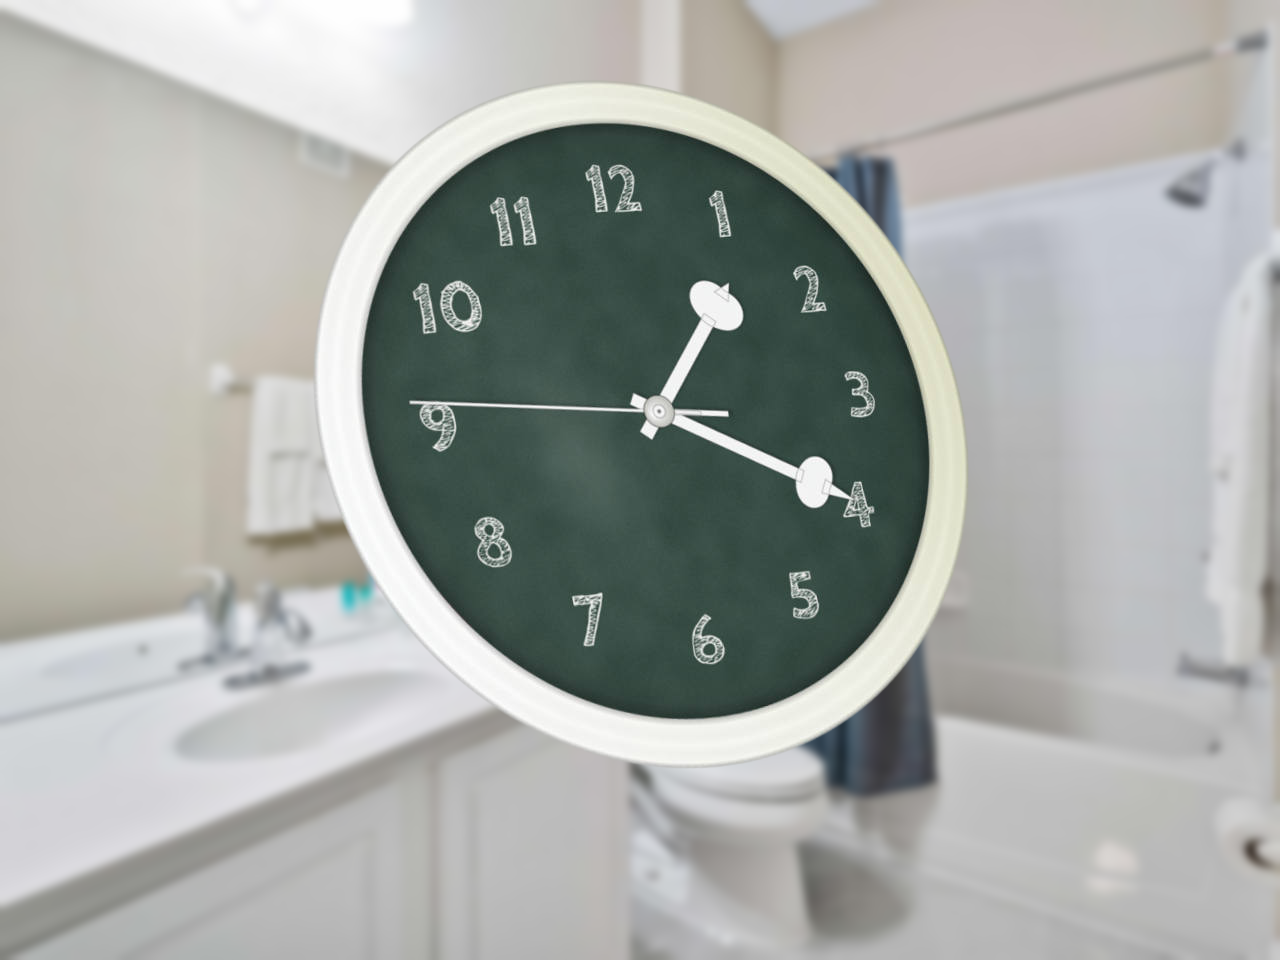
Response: **1:19:46**
